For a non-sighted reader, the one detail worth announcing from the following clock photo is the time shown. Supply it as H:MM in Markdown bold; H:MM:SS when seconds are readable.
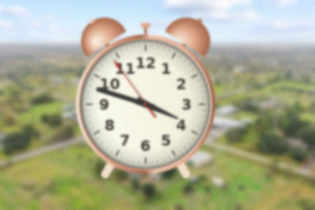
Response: **3:47:54**
